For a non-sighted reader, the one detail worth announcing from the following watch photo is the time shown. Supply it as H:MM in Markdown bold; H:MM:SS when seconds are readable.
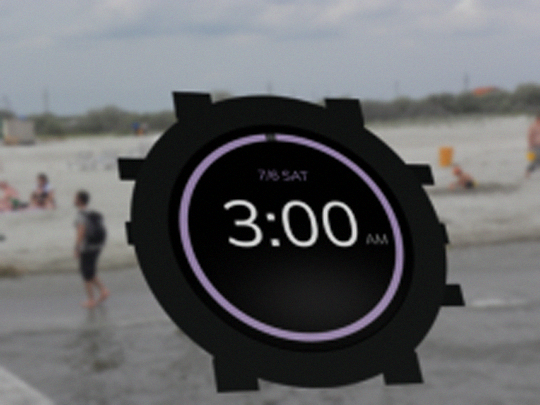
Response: **3:00**
